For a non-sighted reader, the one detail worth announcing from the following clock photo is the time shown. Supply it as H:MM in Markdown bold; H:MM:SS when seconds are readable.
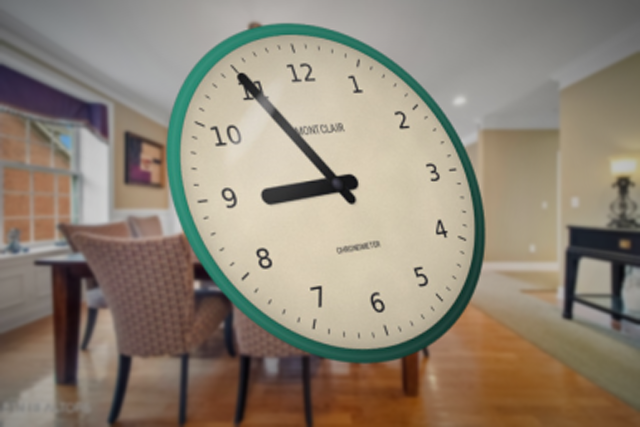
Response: **8:55**
